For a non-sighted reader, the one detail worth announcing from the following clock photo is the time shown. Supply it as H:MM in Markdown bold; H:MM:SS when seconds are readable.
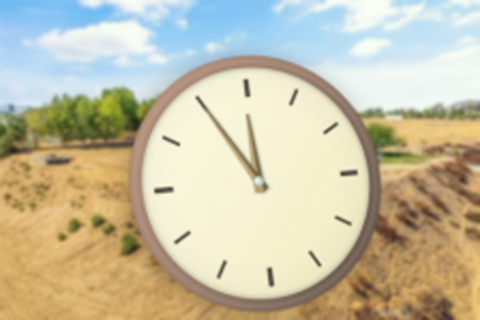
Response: **11:55**
